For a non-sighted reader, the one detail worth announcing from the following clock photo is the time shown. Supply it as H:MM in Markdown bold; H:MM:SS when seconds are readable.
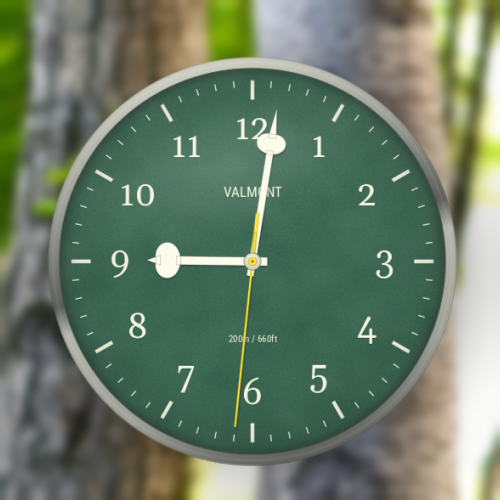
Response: **9:01:31**
